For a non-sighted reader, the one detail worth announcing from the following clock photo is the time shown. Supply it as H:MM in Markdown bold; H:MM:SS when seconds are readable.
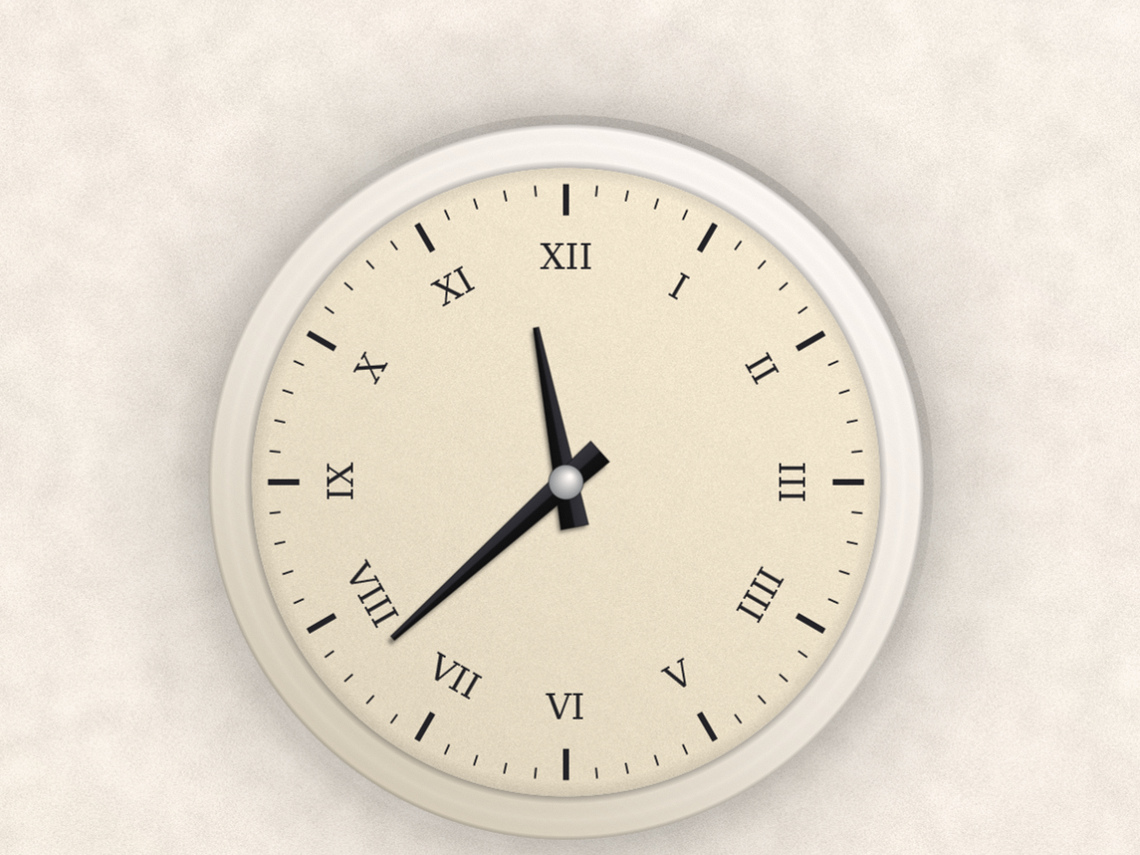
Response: **11:38**
